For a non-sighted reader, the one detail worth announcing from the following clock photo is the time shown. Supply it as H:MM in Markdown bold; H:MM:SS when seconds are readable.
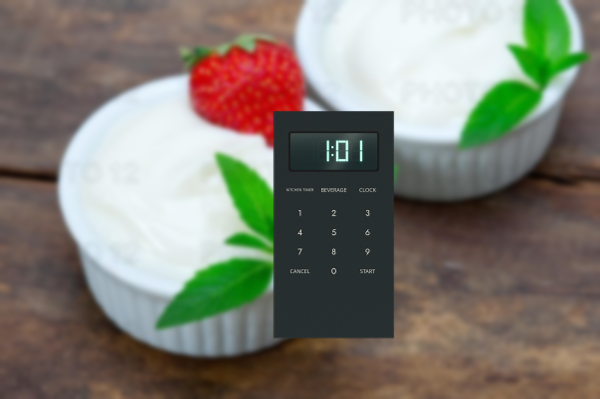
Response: **1:01**
